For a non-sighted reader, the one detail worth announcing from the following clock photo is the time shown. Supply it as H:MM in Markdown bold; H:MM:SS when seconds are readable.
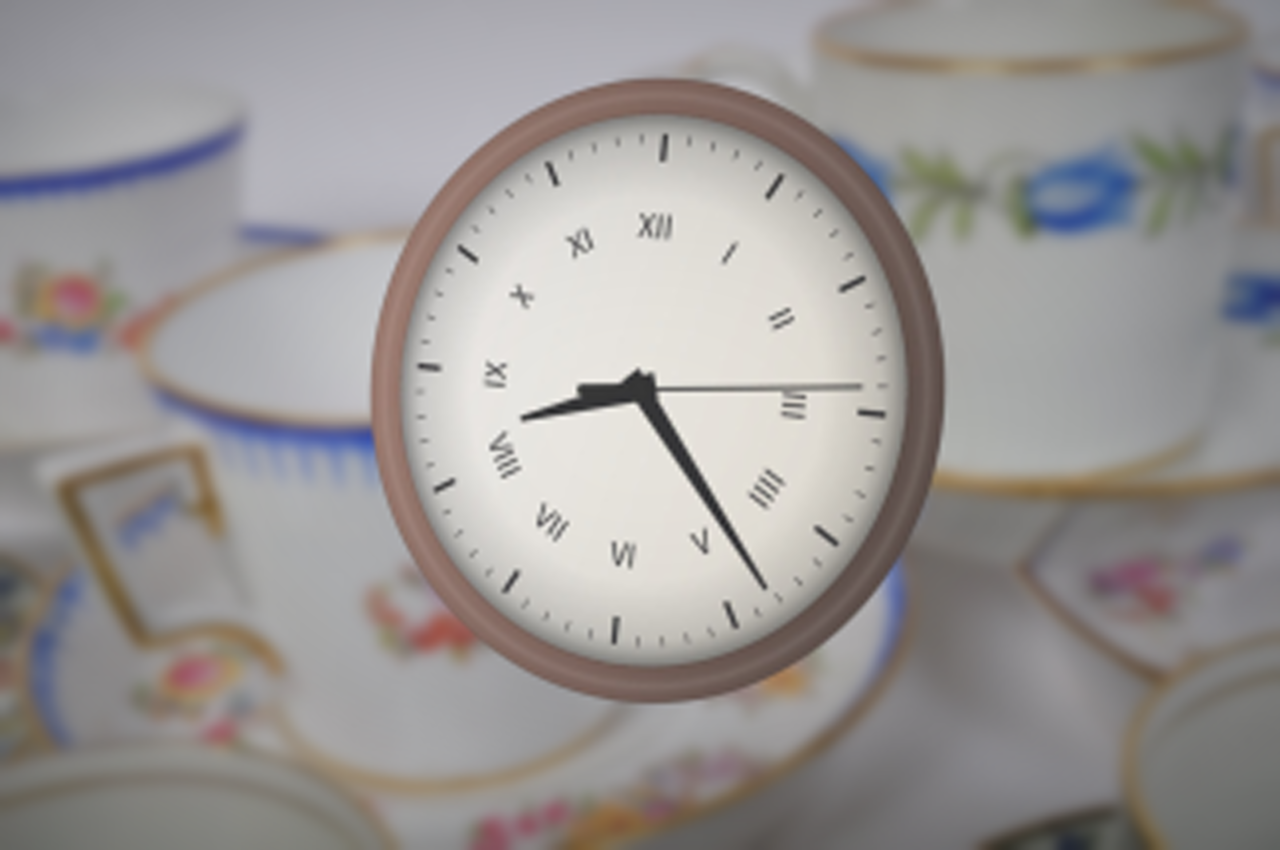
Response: **8:23:14**
